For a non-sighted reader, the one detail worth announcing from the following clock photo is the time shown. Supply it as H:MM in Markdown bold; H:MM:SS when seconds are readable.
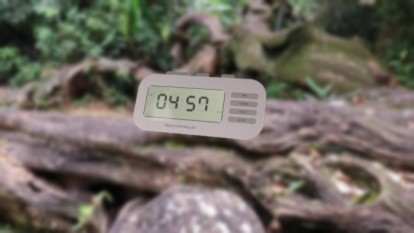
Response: **4:57**
